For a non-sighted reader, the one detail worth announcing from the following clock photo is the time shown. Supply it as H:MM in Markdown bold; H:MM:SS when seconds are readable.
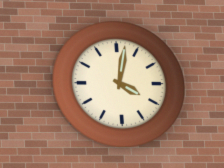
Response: **4:02**
